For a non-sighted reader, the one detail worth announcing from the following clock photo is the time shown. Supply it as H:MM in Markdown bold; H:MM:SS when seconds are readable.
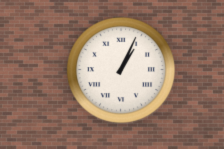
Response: **1:04**
